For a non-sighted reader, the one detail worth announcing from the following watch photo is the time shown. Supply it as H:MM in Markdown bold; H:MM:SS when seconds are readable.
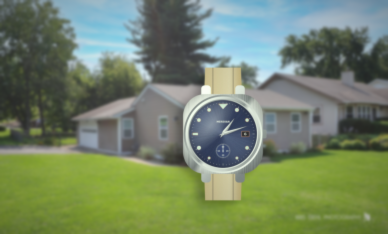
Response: **1:12**
